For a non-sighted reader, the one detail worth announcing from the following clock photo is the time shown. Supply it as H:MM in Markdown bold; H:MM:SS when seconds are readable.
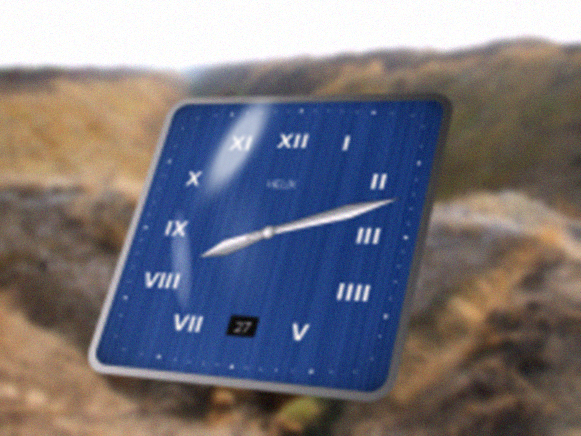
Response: **8:12**
